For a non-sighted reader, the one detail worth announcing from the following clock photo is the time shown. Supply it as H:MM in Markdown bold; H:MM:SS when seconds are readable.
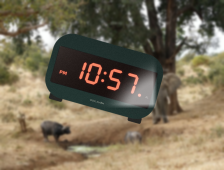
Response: **10:57**
